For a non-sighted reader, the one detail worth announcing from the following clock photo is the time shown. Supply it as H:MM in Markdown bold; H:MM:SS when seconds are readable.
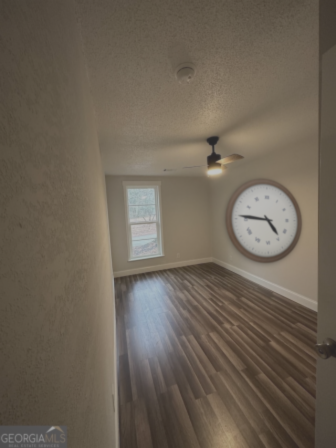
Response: **4:46**
